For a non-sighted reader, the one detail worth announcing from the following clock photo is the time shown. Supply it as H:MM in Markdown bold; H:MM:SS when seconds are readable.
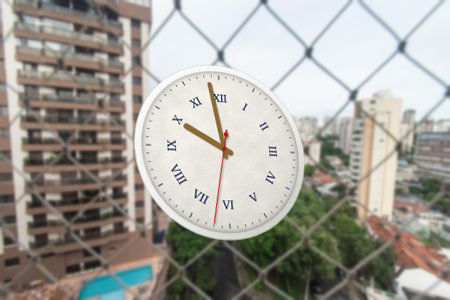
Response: **9:58:32**
